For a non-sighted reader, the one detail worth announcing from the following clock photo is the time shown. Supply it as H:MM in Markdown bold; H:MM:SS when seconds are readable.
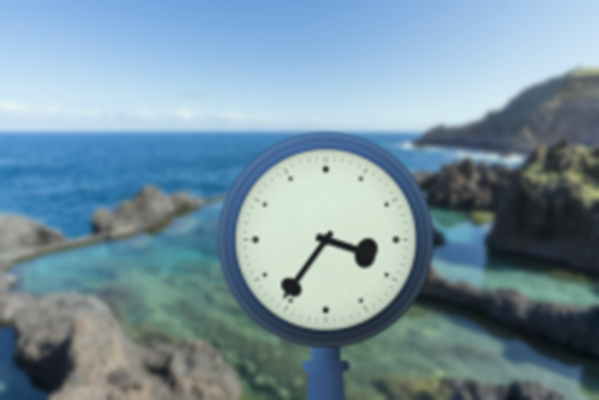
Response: **3:36**
